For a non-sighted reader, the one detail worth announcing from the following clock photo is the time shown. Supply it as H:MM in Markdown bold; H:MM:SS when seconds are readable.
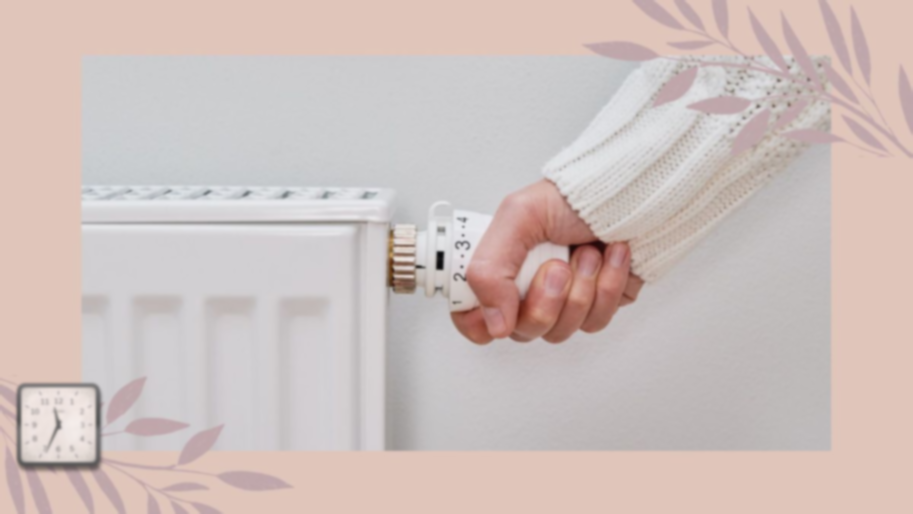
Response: **11:34**
